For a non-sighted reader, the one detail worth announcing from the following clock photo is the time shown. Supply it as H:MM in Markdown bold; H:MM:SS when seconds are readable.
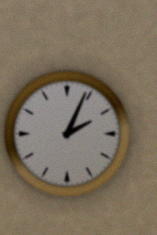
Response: **2:04**
